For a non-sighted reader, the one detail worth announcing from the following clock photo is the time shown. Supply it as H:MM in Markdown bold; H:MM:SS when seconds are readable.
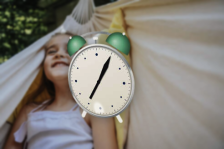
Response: **7:05**
